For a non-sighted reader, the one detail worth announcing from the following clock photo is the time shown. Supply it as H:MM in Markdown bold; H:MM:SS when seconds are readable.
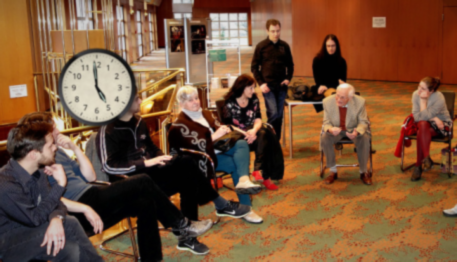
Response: **4:59**
